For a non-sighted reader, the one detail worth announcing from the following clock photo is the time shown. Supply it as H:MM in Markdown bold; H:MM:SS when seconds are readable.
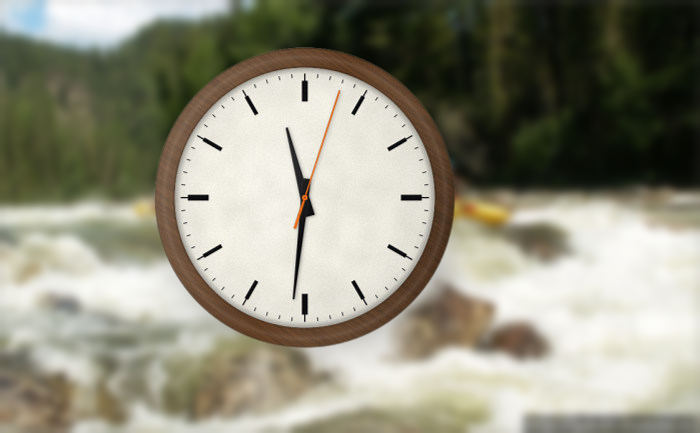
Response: **11:31:03**
